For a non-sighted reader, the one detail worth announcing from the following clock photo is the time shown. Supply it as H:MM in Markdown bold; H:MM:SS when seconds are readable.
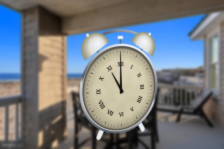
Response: **11:00**
